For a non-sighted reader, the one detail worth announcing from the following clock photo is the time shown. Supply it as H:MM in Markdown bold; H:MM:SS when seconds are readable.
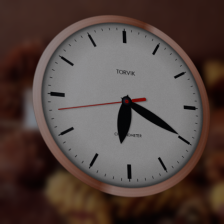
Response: **6:19:43**
